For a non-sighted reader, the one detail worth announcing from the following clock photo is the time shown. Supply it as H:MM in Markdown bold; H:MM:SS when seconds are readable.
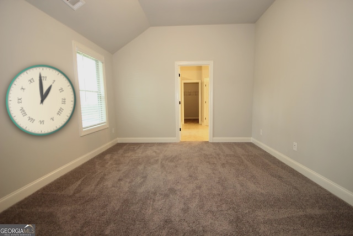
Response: **12:59**
